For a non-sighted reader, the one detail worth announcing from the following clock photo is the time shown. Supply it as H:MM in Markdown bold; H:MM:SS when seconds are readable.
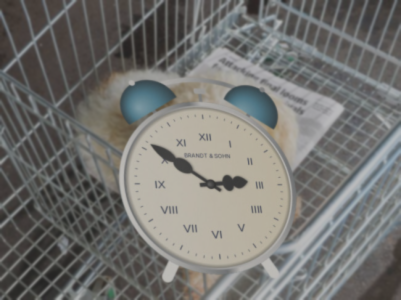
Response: **2:51**
